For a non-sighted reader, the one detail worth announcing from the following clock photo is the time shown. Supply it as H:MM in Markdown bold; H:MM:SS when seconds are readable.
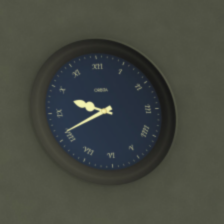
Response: **9:41**
